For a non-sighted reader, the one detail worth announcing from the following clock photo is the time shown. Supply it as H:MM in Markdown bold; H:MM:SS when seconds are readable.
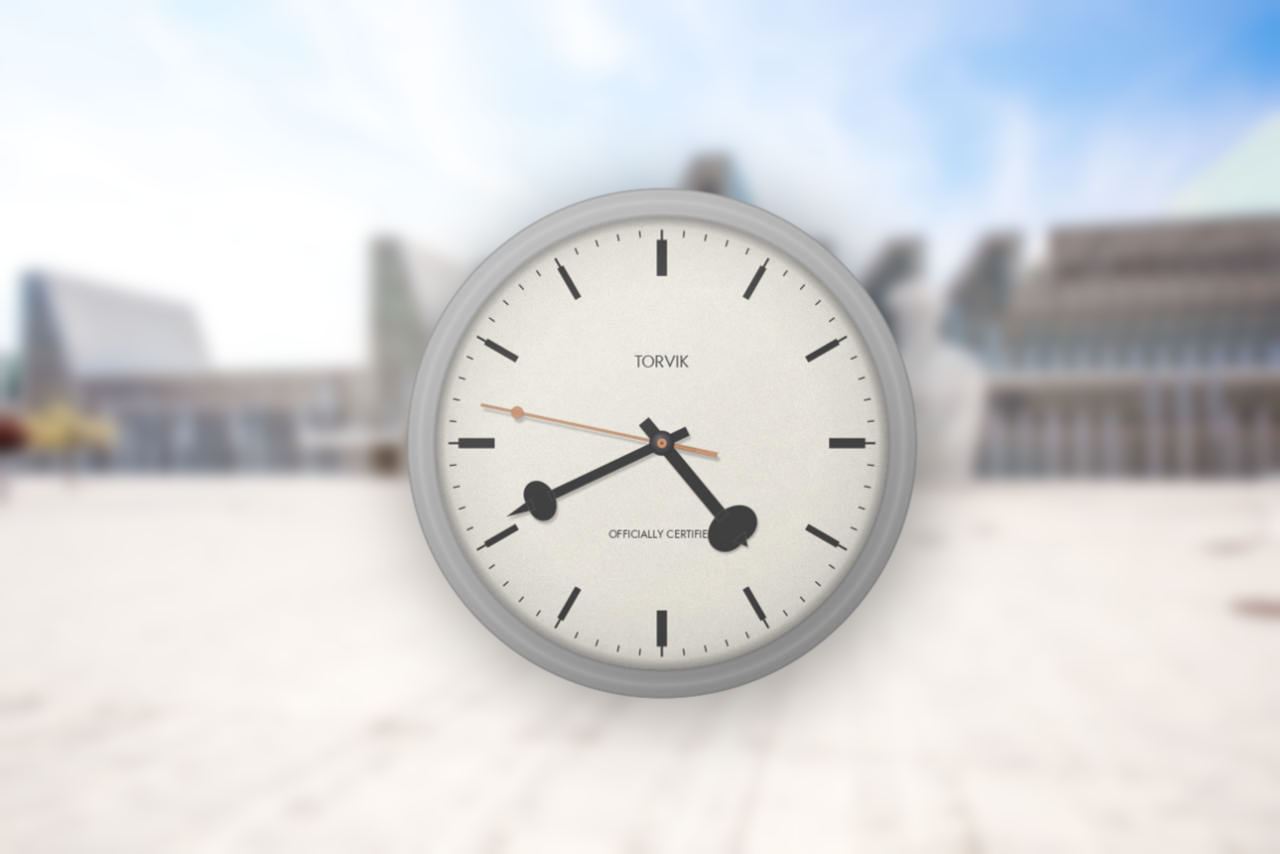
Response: **4:40:47**
